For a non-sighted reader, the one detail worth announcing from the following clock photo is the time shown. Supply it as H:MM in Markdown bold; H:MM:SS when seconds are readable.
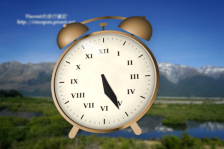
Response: **5:26**
